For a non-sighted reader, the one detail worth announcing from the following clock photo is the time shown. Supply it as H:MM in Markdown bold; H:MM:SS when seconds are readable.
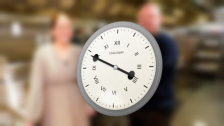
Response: **3:49**
